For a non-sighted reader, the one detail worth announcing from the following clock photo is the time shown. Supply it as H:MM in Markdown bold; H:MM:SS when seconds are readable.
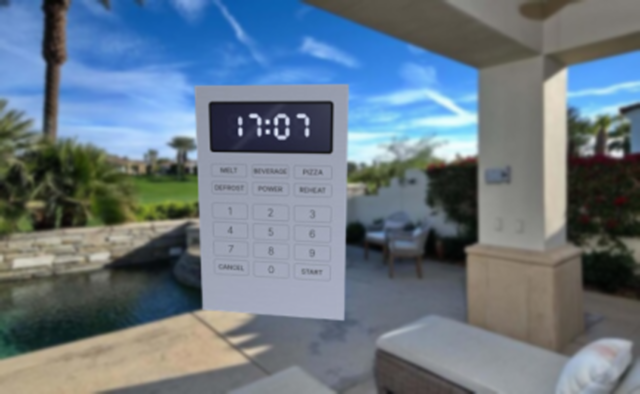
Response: **17:07**
